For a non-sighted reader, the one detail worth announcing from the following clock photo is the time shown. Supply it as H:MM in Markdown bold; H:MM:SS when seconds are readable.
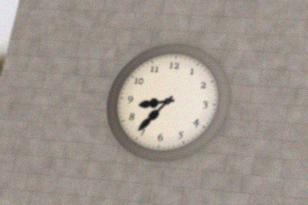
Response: **8:36**
